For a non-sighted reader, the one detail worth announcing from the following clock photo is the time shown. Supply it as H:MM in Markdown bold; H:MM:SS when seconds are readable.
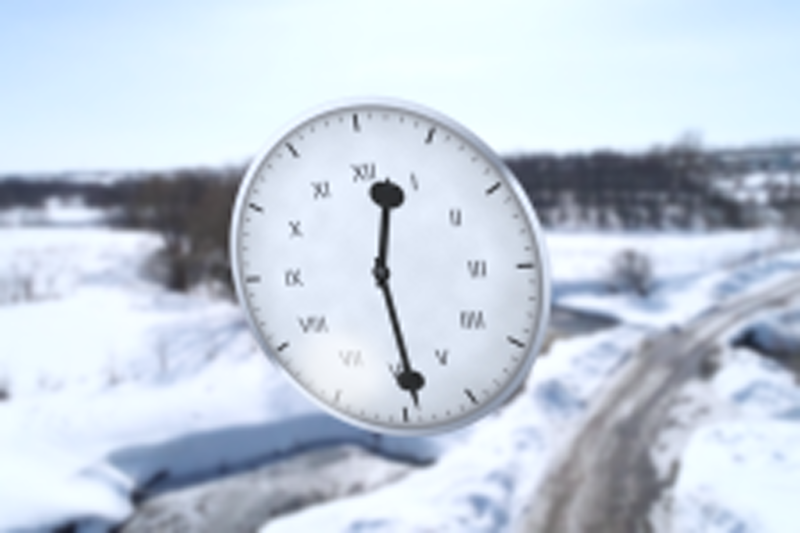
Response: **12:29**
